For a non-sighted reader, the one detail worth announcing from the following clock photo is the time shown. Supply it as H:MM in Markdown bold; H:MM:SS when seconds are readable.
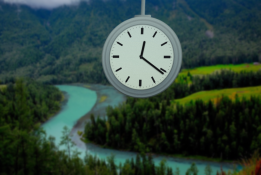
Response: **12:21**
